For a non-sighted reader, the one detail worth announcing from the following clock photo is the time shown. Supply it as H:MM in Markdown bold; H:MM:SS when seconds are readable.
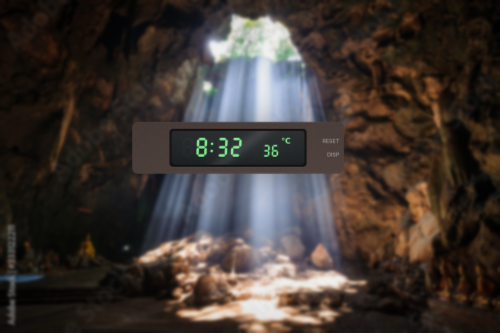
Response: **8:32**
